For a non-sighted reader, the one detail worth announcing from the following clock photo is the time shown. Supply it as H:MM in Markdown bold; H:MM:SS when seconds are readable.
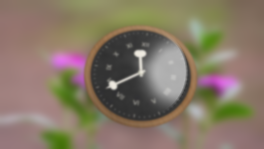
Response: **11:39**
